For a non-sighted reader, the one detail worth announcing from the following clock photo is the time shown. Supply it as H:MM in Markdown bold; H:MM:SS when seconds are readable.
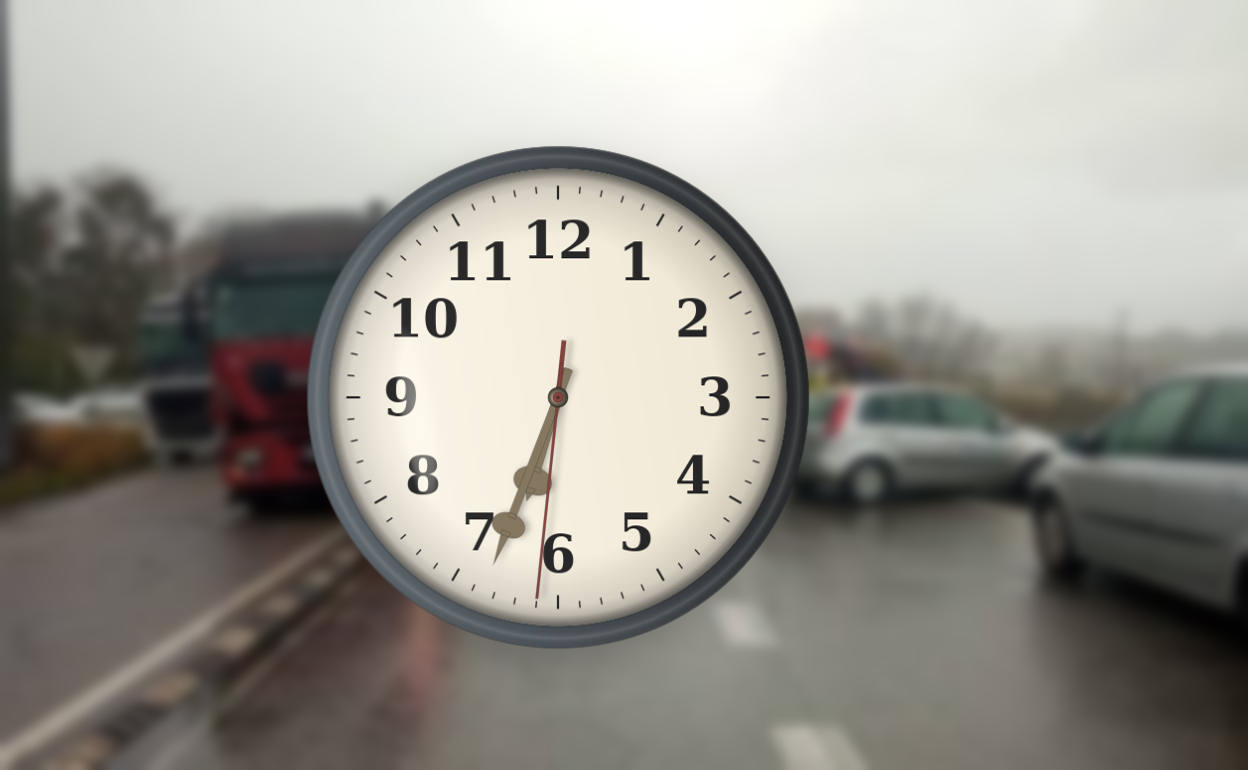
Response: **6:33:31**
